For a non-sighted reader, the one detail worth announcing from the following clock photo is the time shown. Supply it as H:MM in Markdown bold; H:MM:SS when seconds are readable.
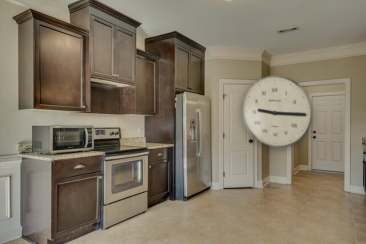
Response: **9:15**
